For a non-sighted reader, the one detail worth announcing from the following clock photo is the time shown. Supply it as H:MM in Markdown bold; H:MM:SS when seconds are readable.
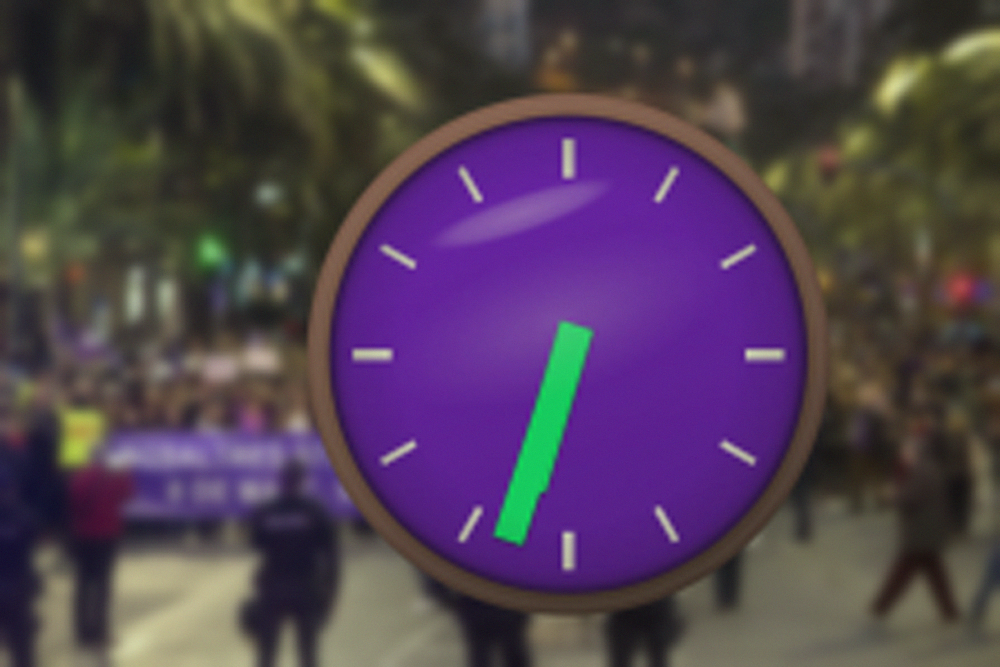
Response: **6:33**
